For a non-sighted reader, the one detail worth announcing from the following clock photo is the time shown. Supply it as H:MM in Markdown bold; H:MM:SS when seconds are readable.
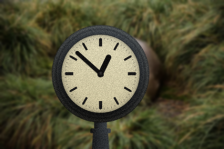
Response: **12:52**
